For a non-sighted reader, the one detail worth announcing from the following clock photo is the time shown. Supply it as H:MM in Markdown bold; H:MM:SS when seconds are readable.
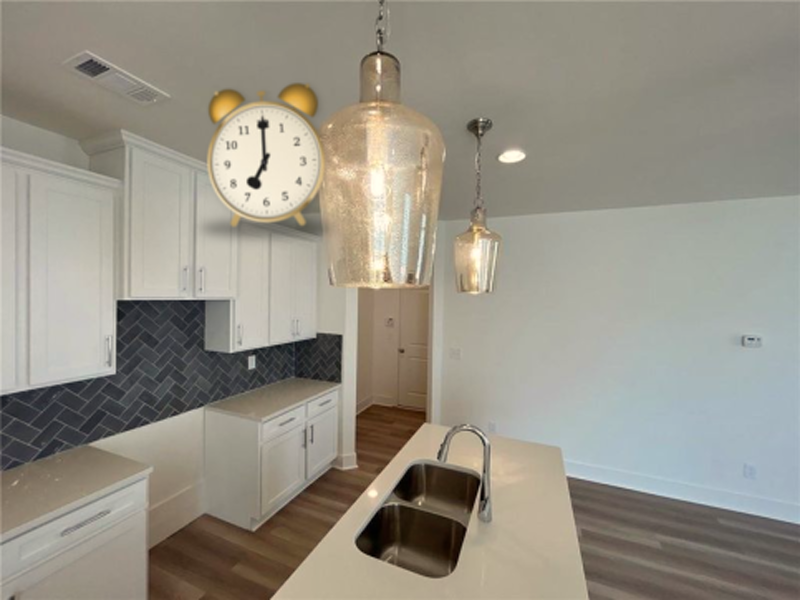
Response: **7:00**
